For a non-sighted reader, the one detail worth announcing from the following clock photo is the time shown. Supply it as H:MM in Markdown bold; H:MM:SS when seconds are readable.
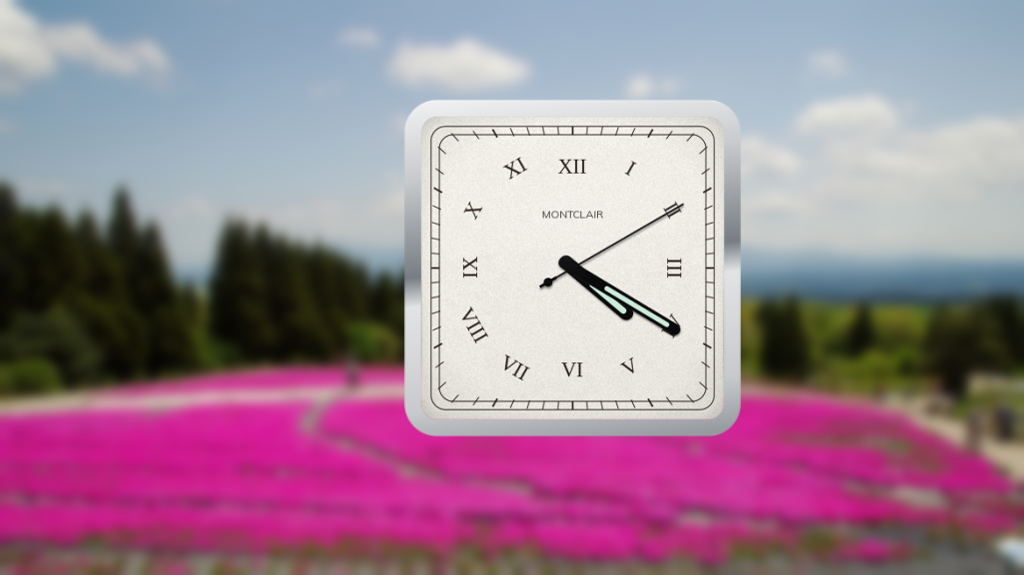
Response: **4:20:10**
